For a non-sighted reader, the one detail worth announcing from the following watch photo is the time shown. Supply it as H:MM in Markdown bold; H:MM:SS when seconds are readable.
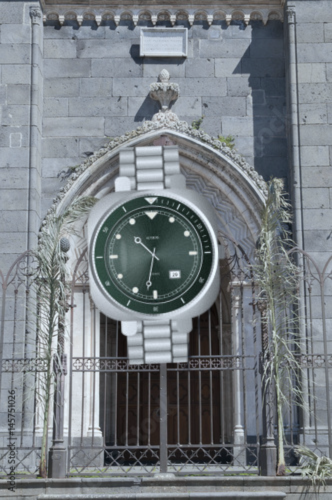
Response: **10:32**
